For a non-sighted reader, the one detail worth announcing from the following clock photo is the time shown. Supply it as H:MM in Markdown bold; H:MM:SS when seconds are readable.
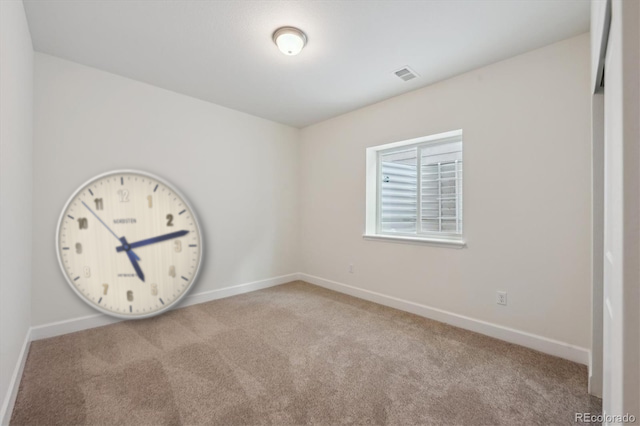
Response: **5:12:53**
